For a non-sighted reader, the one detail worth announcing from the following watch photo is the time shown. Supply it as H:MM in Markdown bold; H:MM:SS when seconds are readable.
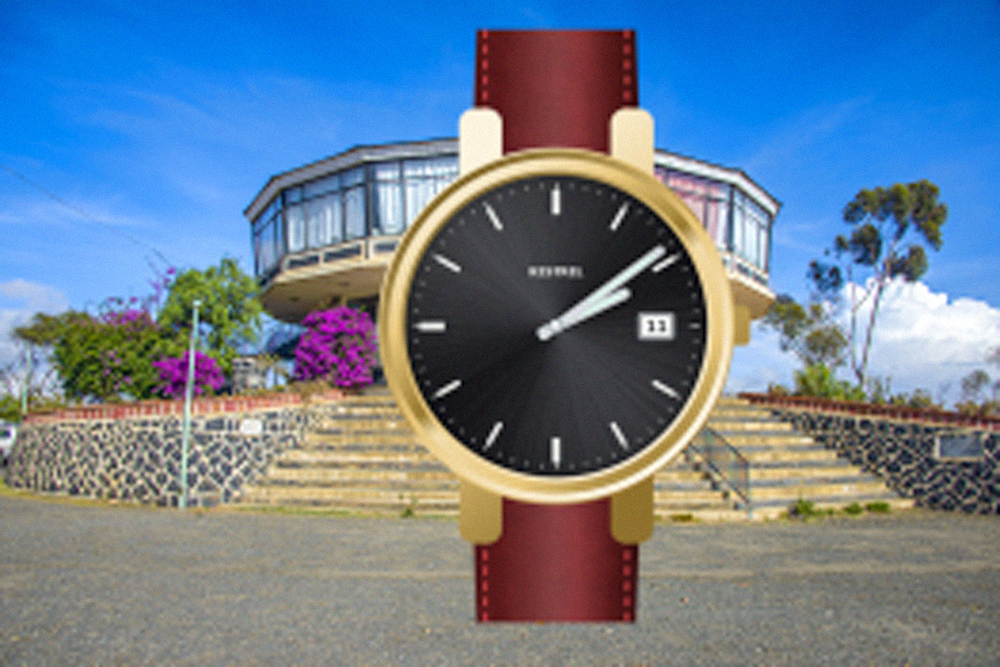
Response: **2:09**
